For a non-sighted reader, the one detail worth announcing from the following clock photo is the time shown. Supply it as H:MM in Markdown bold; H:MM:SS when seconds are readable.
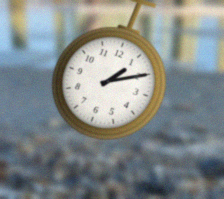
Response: **1:10**
